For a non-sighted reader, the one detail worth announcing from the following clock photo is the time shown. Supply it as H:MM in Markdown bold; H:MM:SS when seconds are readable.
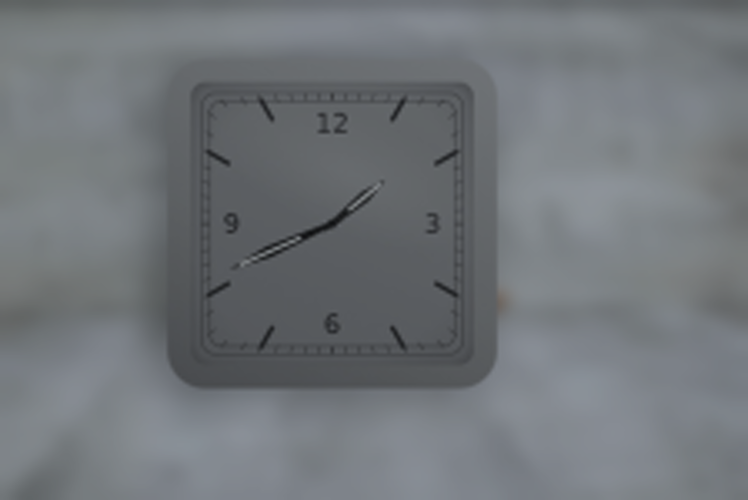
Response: **1:41**
